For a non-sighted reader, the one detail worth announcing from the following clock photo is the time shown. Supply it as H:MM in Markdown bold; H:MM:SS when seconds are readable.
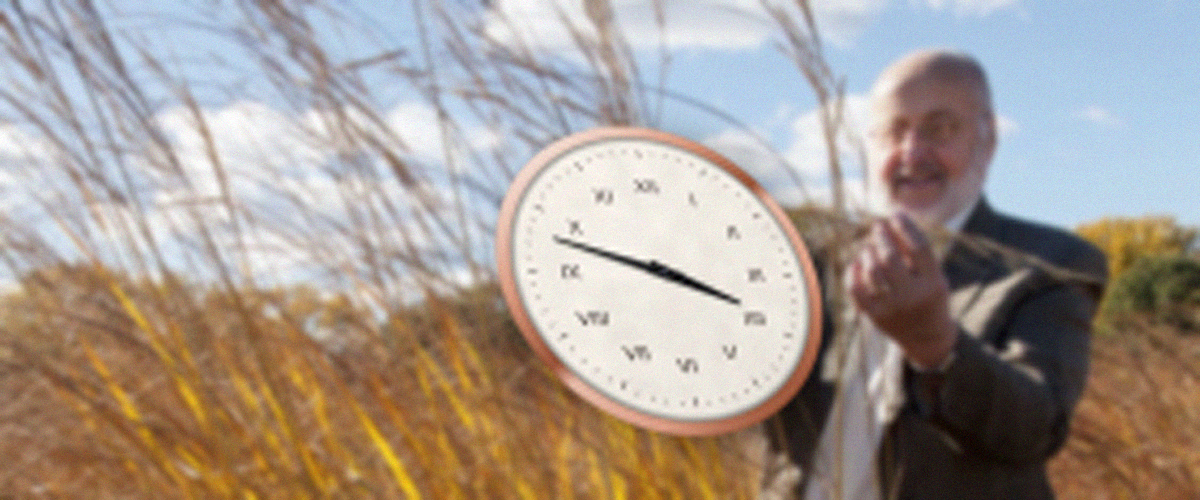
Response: **3:48**
